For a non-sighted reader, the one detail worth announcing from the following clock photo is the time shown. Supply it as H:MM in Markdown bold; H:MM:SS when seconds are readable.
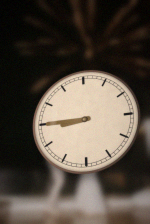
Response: **8:45**
